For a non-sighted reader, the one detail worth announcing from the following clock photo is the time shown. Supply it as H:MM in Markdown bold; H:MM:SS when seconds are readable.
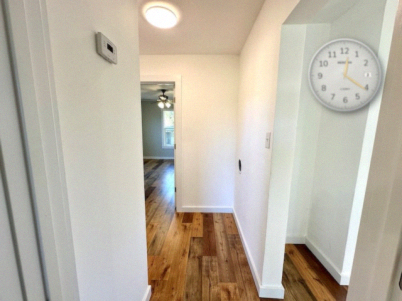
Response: **12:21**
